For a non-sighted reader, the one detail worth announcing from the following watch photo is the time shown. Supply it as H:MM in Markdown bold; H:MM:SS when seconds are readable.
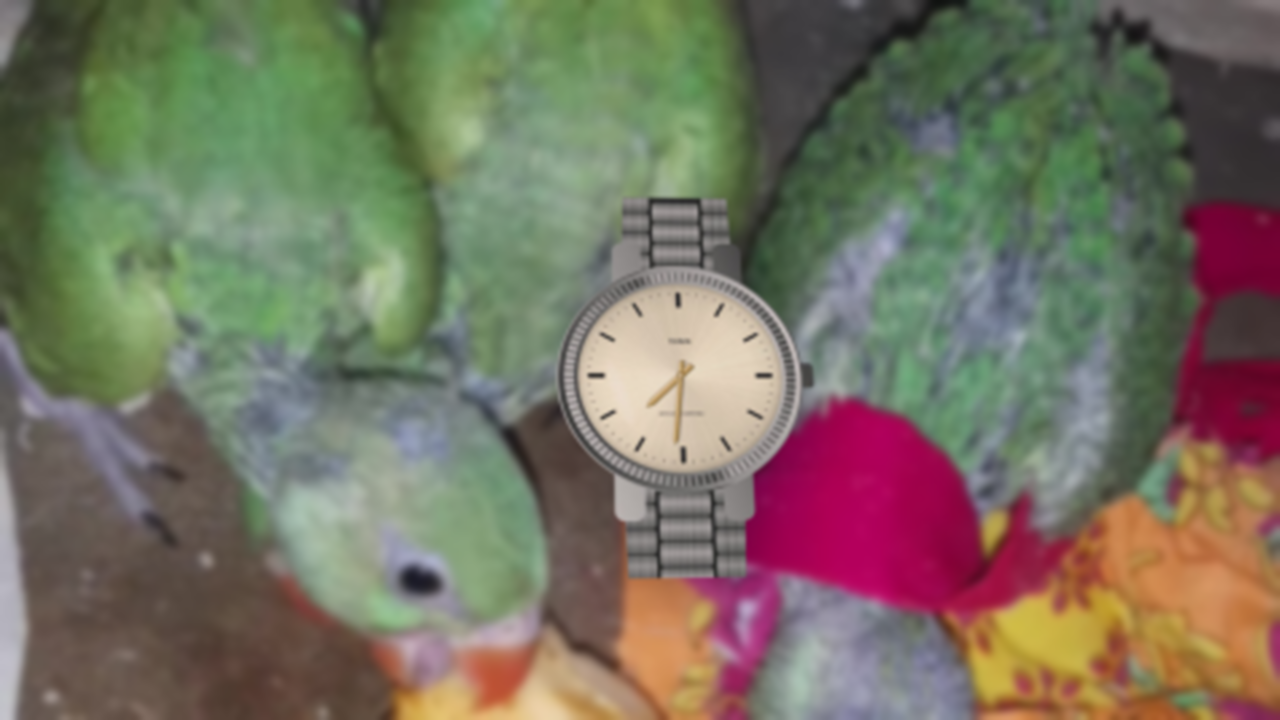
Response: **7:31**
